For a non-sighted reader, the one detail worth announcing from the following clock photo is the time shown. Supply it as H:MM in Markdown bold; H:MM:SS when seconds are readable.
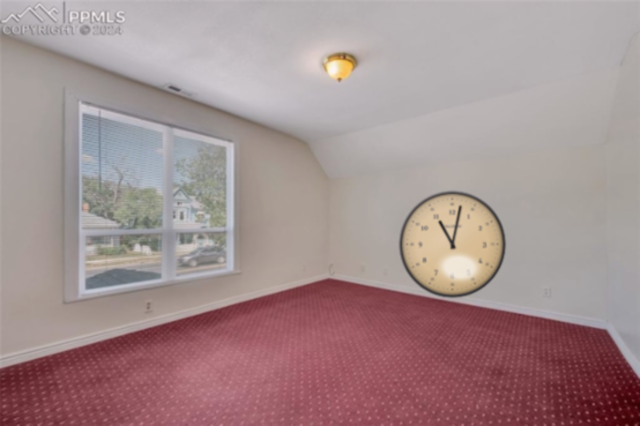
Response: **11:02**
